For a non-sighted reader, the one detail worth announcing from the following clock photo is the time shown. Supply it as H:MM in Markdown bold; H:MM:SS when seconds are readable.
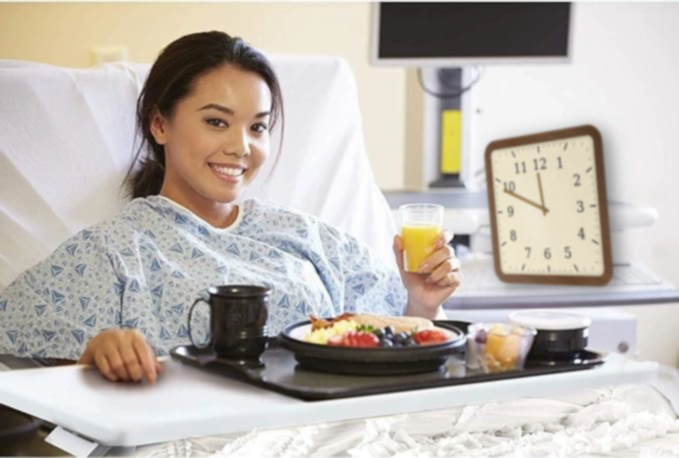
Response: **11:49**
